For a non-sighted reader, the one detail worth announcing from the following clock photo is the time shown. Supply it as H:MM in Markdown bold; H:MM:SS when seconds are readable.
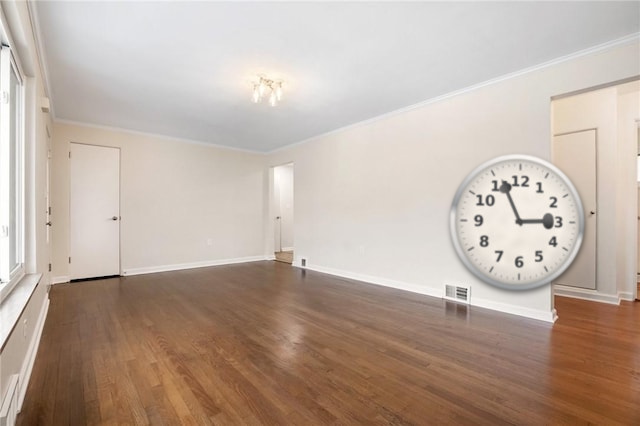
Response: **2:56**
